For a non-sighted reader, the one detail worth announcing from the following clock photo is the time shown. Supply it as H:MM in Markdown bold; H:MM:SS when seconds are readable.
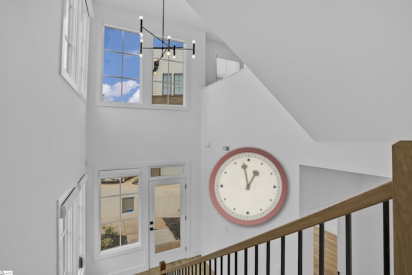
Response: **12:58**
